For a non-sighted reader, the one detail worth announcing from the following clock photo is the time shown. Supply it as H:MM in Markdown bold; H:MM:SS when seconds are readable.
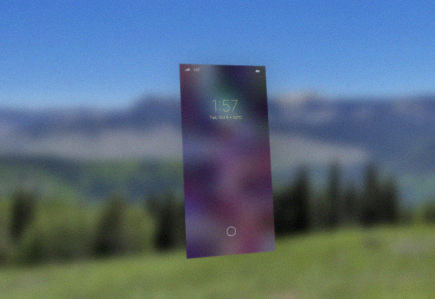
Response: **1:57**
